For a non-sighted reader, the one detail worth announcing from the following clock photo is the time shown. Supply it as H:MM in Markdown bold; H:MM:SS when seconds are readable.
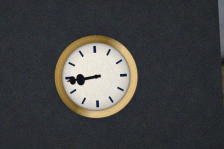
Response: **8:44**
